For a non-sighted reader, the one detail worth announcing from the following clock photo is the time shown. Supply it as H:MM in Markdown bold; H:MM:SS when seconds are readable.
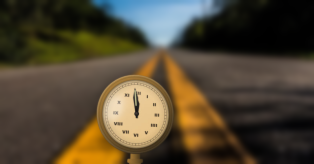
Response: **11:59**
